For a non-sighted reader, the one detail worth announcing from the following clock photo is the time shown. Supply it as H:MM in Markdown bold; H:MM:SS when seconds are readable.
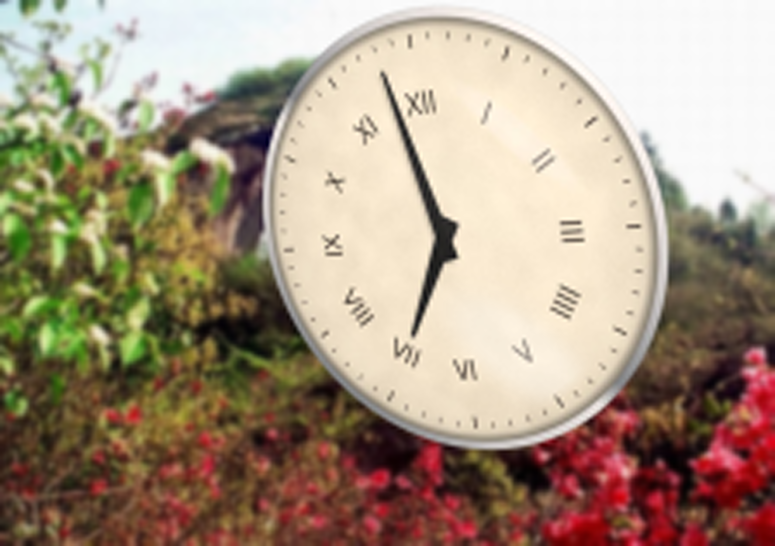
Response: **6:58**
